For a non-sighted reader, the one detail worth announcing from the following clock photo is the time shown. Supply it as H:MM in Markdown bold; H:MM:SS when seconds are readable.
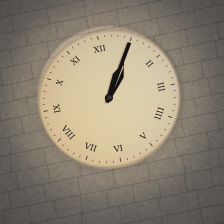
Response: **1:05**
